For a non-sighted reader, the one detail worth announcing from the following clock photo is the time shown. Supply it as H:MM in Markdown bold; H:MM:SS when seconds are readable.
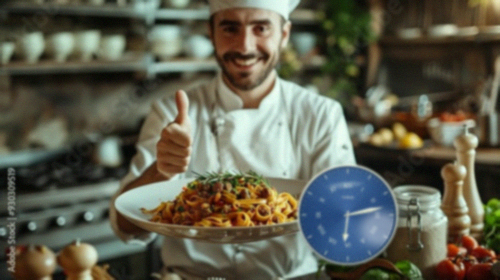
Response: **6:13**
